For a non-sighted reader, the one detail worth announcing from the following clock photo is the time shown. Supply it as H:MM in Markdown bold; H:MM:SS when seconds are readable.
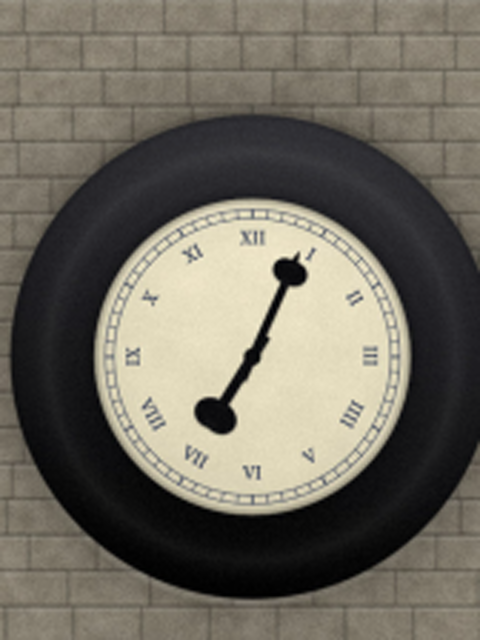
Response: **7:04**
